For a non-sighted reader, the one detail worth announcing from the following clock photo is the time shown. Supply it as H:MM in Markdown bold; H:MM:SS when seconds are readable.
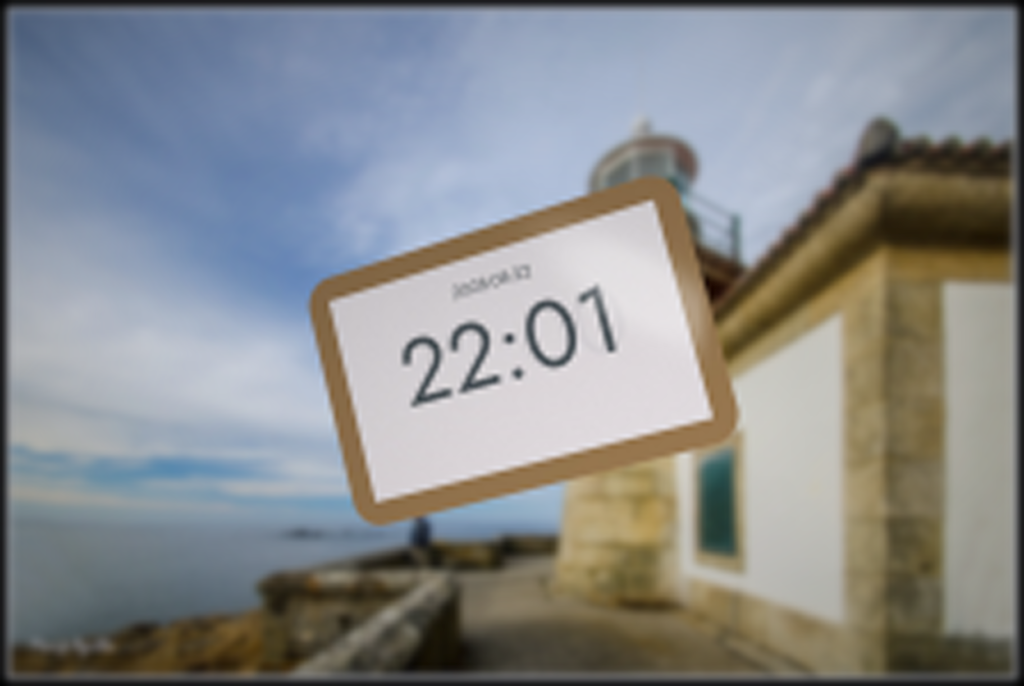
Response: **22:01**
